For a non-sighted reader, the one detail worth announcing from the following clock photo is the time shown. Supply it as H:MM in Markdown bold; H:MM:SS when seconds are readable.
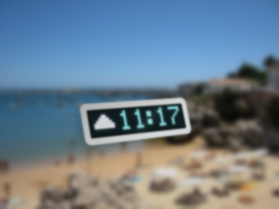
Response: **11:17**
